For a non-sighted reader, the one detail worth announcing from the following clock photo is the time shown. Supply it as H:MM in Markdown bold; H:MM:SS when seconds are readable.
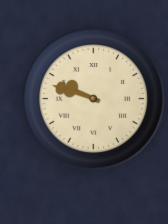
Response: **9:48**
